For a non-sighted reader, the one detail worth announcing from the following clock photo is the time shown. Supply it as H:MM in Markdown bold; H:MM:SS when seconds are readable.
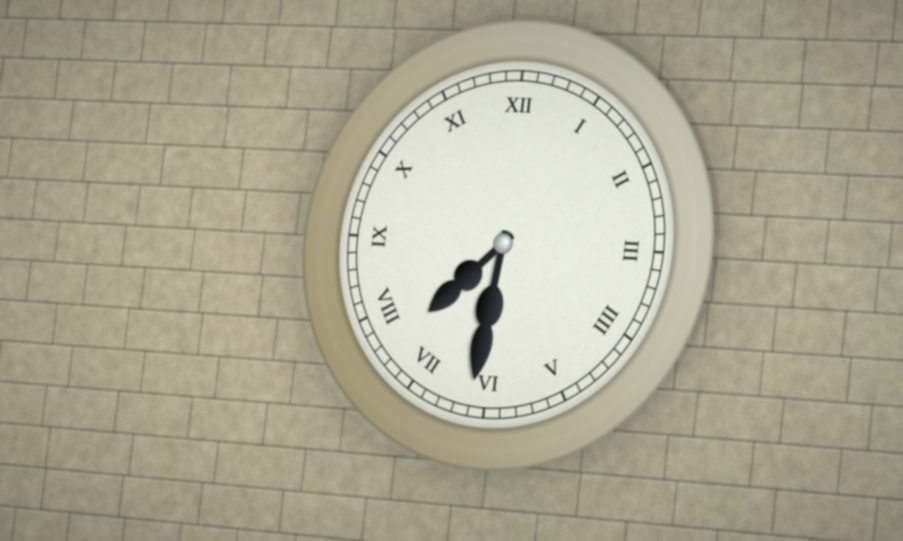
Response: **7:31**
